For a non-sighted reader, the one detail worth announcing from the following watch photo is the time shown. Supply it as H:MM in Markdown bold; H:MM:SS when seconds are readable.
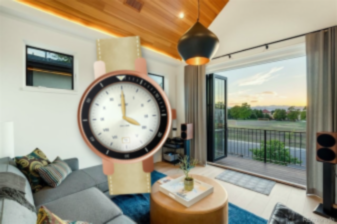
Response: **4:00**
